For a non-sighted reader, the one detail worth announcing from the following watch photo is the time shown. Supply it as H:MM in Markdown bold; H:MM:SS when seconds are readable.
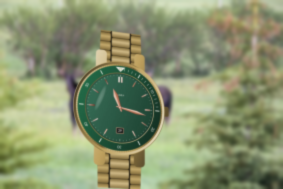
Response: **11:17**
